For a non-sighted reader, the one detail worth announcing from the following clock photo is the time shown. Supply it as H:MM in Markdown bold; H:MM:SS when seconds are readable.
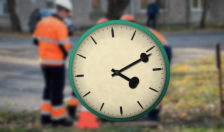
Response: **4:11**
